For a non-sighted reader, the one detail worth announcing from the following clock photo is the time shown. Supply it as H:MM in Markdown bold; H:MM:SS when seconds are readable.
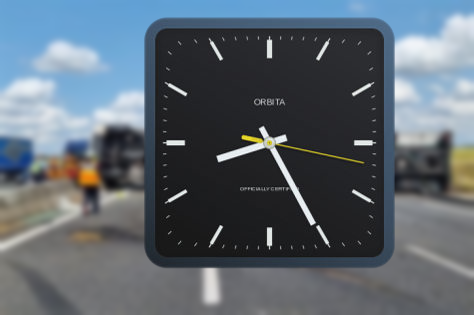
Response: **8:25:17**
